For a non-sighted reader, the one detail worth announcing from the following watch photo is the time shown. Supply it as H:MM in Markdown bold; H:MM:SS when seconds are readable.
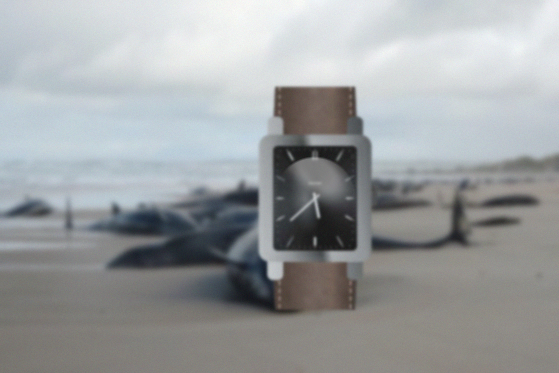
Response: **5:38**
